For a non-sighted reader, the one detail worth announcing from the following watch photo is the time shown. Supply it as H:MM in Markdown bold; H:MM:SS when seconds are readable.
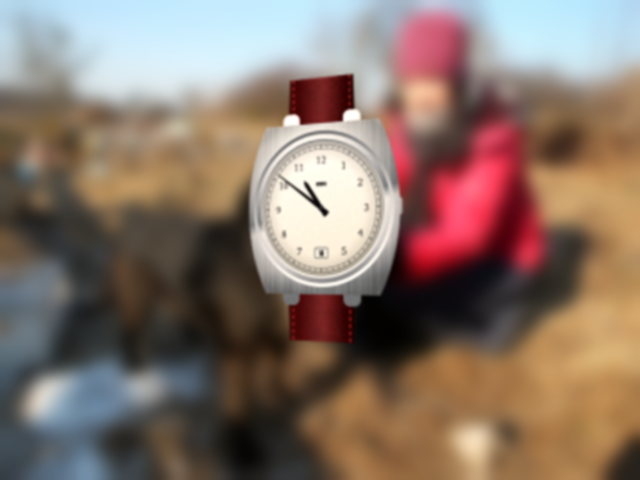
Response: **10:51**
